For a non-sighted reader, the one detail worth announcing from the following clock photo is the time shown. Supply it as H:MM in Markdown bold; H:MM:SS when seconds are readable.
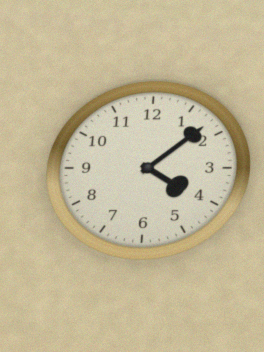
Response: **4:08**
